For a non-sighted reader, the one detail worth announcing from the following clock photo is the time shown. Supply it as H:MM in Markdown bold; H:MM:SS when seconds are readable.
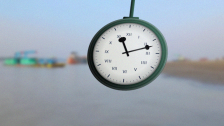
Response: **11:12**
